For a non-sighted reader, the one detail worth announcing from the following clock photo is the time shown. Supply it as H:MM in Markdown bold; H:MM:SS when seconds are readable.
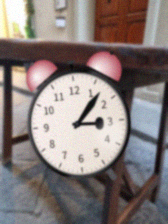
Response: **3:07**
